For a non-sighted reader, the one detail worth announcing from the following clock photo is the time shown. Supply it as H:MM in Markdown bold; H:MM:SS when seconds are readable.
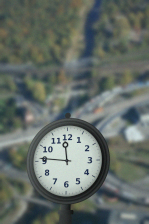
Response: **11:46**
